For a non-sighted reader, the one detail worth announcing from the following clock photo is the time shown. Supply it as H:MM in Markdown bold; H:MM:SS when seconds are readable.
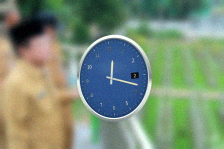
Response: **12:18**
